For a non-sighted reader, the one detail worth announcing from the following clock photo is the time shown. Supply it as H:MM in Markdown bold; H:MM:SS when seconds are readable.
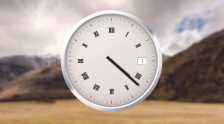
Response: **4:22**
